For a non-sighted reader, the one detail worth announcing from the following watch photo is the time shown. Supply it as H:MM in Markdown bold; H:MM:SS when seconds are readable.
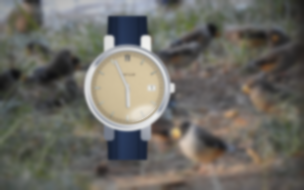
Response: **5:56**
